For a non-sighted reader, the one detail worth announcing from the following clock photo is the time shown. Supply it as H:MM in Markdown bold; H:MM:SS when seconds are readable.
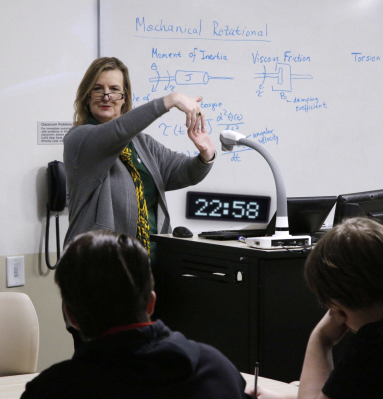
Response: **22:58**
